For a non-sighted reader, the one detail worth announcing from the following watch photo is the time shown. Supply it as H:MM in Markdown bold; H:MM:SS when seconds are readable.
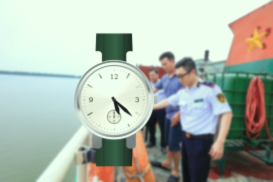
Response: **5:22**
